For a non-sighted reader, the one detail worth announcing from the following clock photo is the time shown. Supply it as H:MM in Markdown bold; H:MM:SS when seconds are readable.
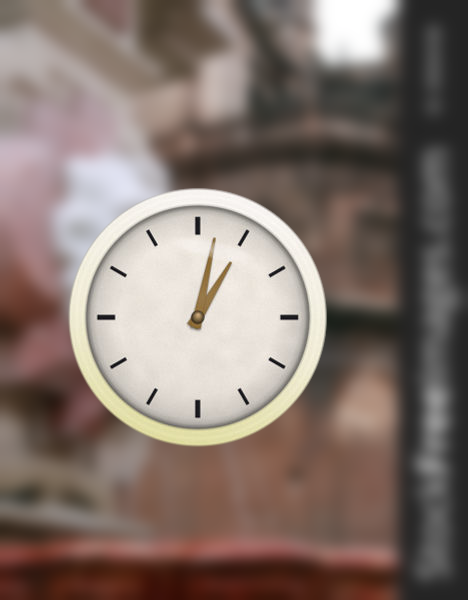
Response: **1:02**
